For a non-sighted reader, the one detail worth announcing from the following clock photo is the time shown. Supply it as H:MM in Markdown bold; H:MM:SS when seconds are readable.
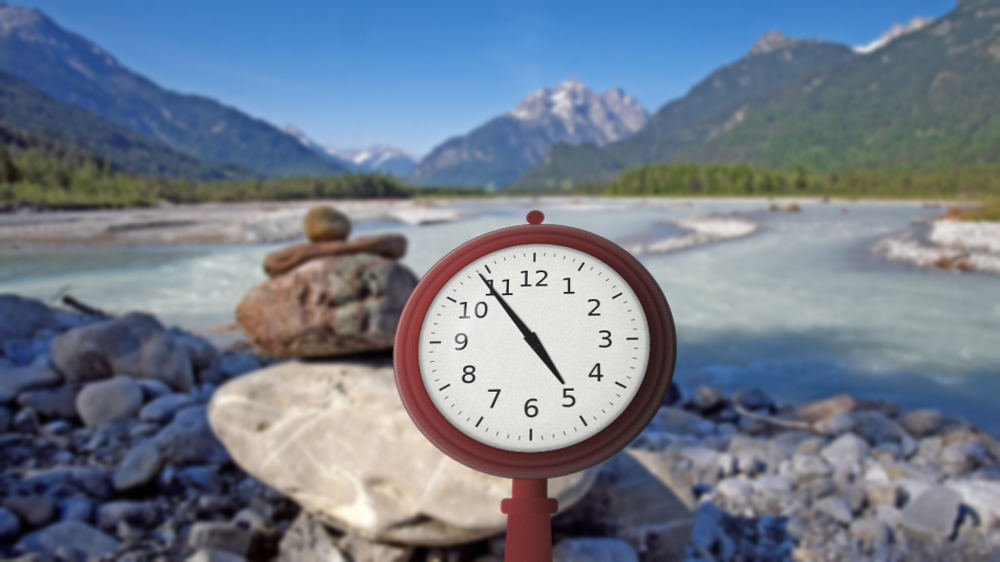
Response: **4:54**
